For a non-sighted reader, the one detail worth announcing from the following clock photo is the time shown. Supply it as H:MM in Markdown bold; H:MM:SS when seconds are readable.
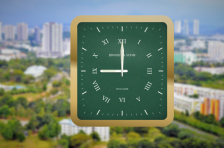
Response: **9:00**
